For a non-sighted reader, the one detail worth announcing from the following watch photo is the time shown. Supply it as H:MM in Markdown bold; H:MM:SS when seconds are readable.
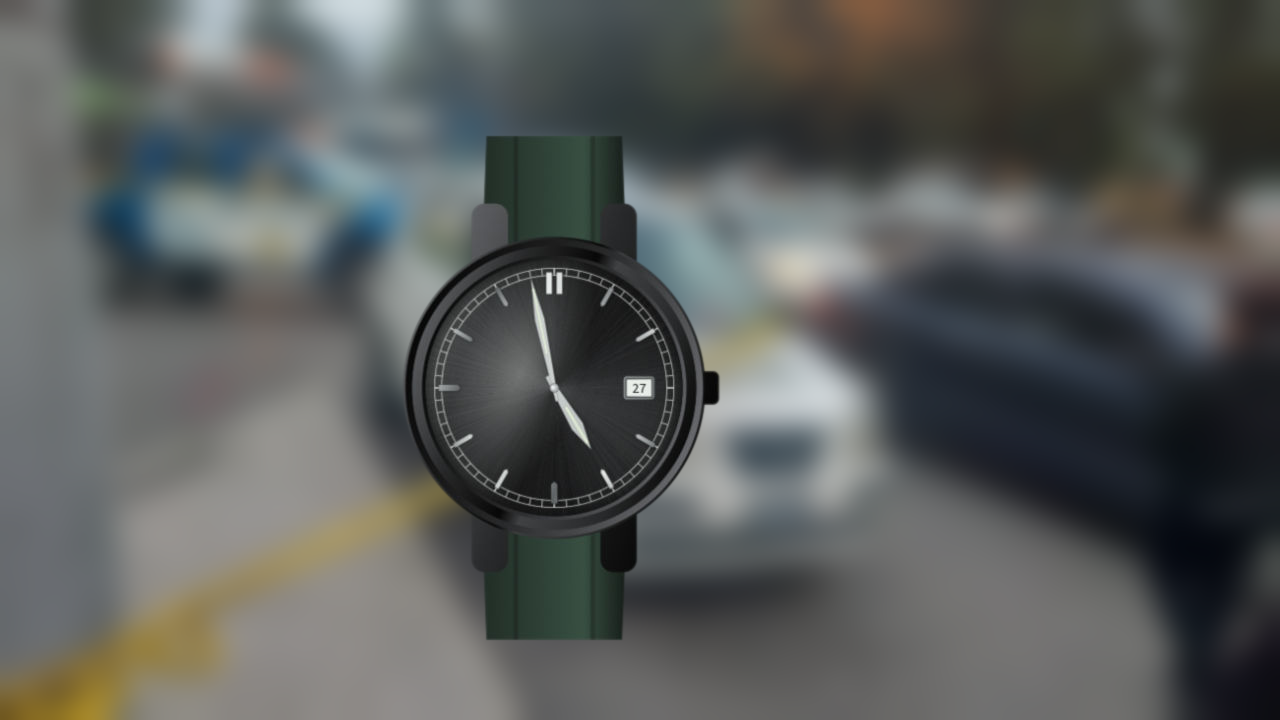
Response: **4:58**
